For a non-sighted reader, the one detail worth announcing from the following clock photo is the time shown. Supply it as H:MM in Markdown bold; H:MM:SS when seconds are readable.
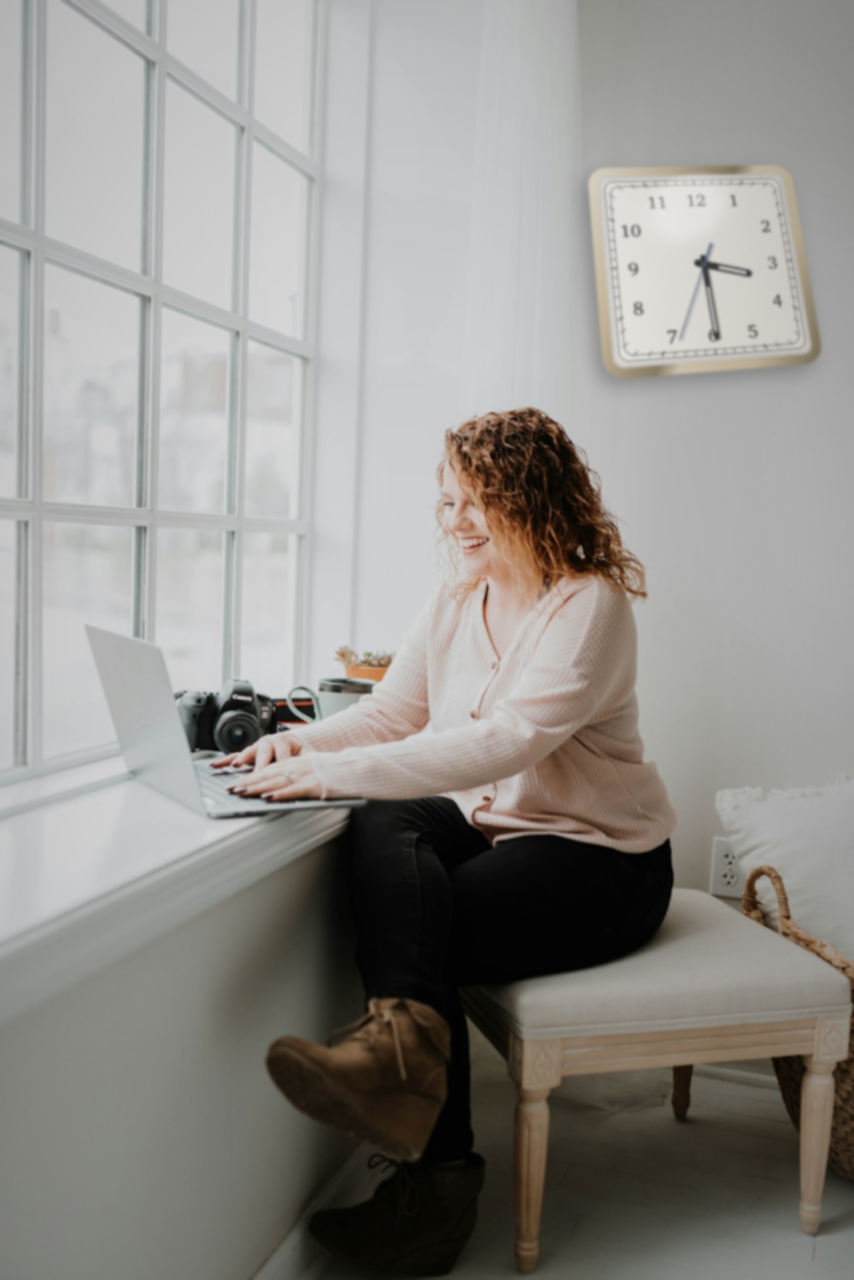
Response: **3:29:34**
